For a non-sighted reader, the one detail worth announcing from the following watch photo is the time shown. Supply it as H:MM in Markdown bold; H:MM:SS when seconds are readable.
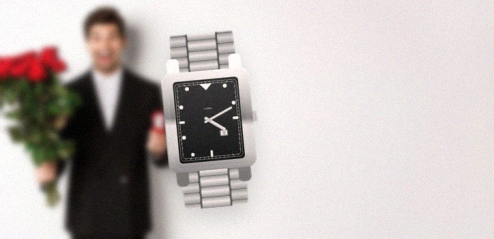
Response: **4:11**
